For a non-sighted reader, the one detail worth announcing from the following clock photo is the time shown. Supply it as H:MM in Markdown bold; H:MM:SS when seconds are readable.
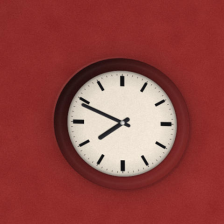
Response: **7:49**
